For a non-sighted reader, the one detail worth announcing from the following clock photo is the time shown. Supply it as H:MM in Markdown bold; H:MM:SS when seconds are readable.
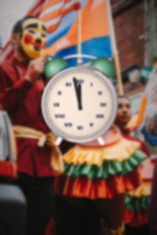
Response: **11:58**
